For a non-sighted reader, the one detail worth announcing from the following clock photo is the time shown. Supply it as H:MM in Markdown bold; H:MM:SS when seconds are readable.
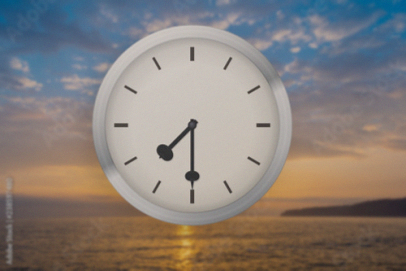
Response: **7:30**
